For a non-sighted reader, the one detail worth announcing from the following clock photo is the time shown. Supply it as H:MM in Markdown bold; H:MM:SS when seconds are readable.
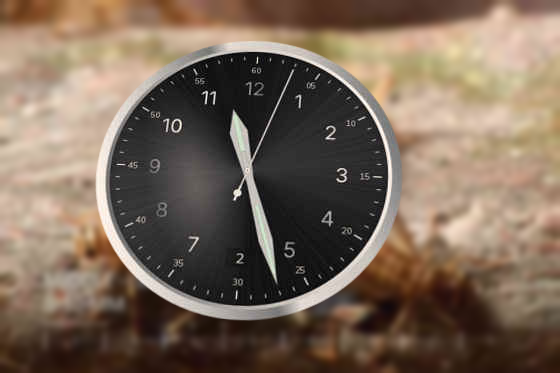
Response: **11:27:03**
